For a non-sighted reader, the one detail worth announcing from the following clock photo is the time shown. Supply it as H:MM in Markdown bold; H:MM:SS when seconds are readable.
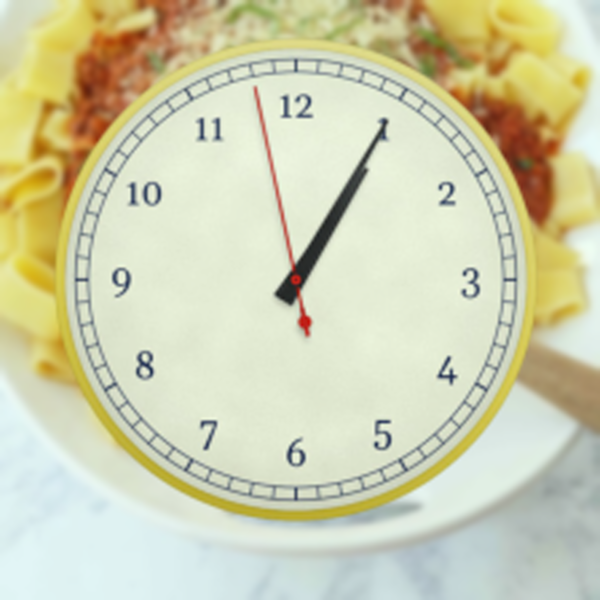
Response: **1:04:58**
